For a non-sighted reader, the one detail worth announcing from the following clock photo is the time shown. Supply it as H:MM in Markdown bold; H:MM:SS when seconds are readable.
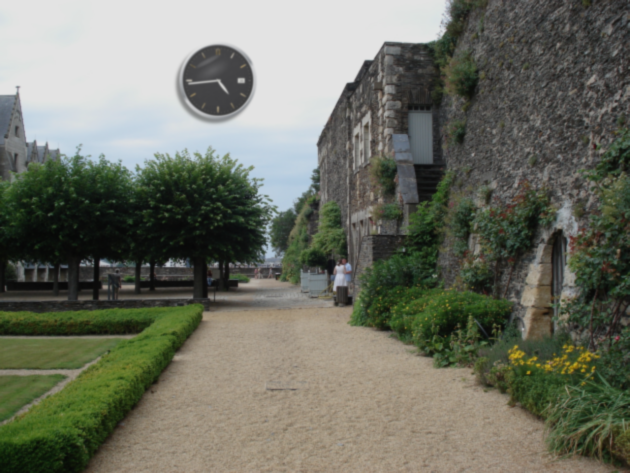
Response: **4:44**
